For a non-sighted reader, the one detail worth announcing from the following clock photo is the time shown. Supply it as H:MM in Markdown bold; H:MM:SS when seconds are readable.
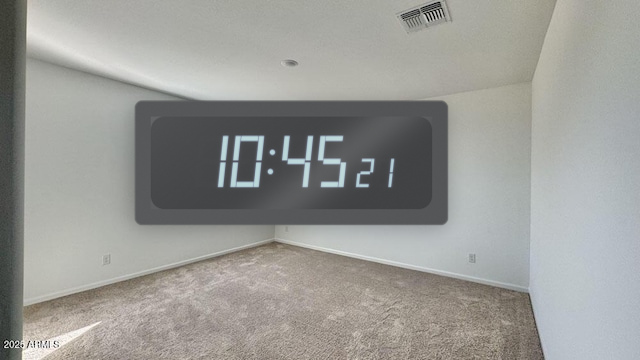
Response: **10:45:21**
